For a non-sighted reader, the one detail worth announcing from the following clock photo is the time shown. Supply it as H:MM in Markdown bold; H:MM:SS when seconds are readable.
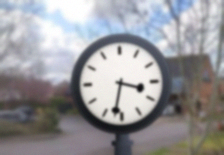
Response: **3:32**
